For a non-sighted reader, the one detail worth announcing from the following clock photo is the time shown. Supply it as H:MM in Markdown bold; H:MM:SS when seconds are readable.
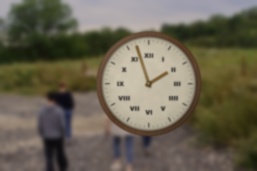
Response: **1:57**
